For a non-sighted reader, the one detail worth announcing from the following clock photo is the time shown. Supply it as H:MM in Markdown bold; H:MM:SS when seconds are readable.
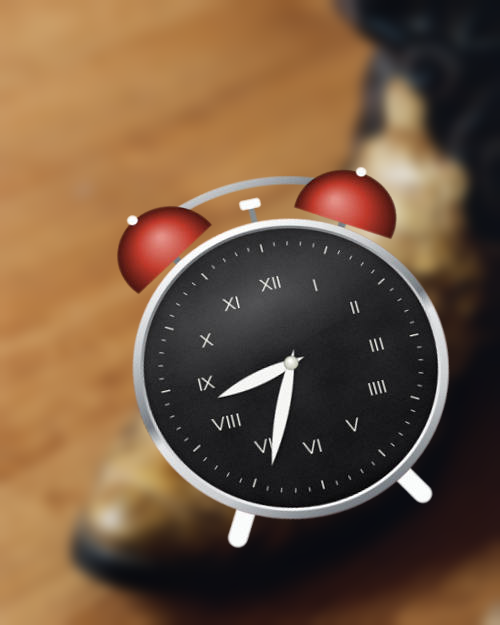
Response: **8:34**
